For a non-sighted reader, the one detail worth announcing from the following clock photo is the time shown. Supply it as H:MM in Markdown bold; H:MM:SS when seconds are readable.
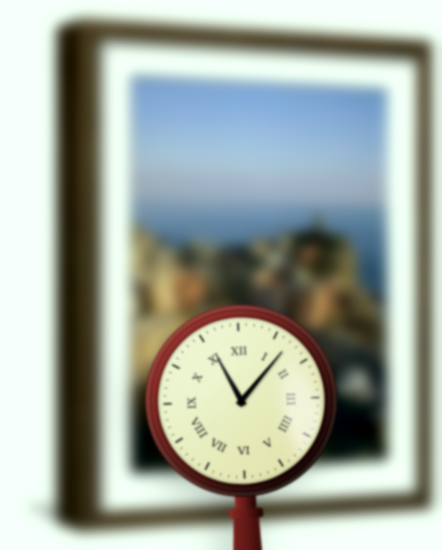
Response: **11:07**
